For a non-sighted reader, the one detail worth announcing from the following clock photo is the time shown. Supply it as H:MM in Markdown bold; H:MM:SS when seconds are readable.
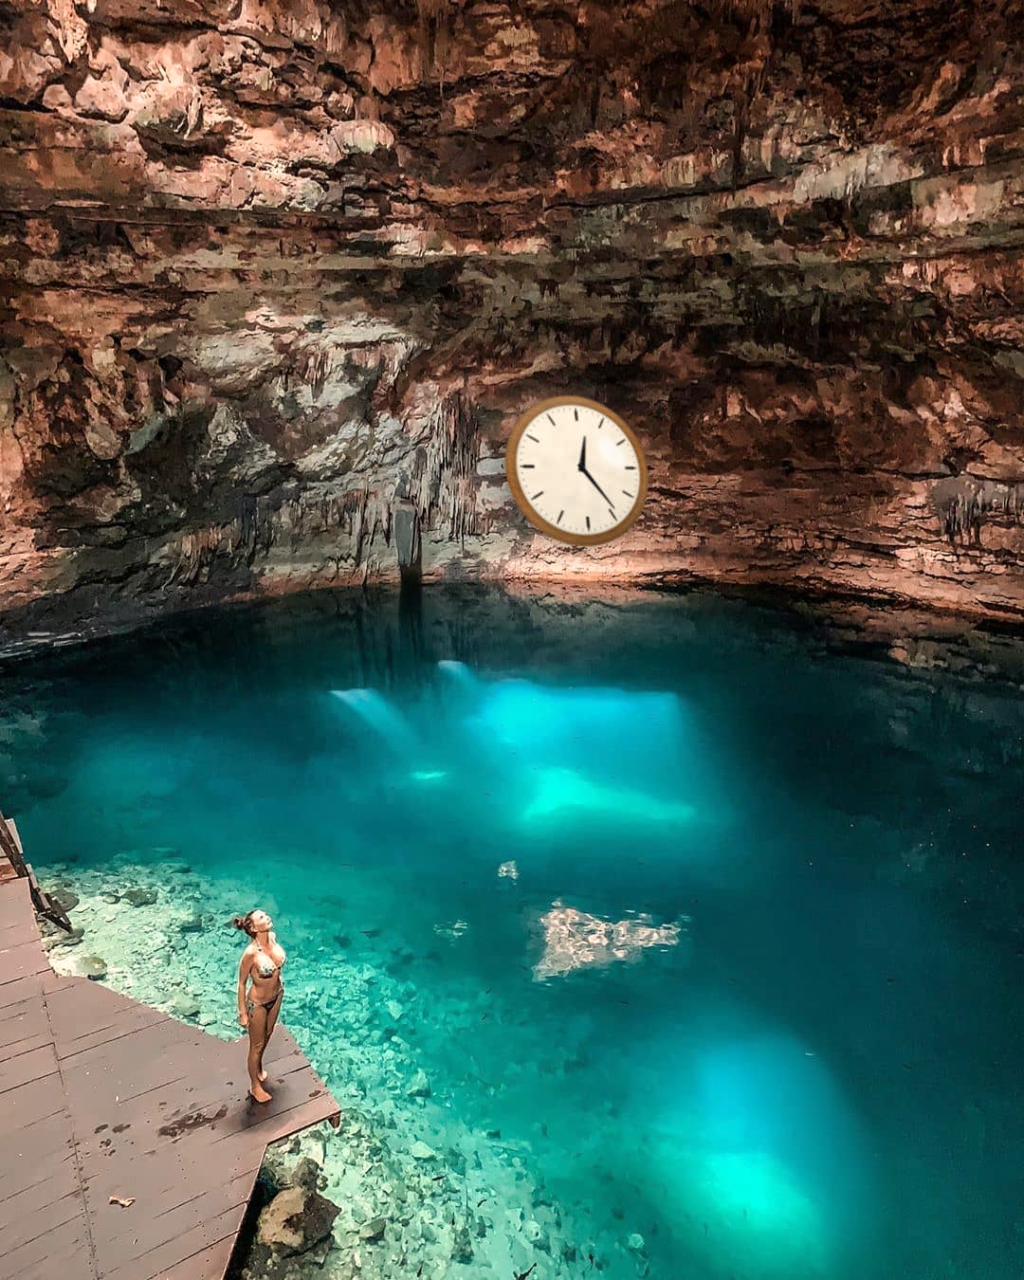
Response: **12:24**
